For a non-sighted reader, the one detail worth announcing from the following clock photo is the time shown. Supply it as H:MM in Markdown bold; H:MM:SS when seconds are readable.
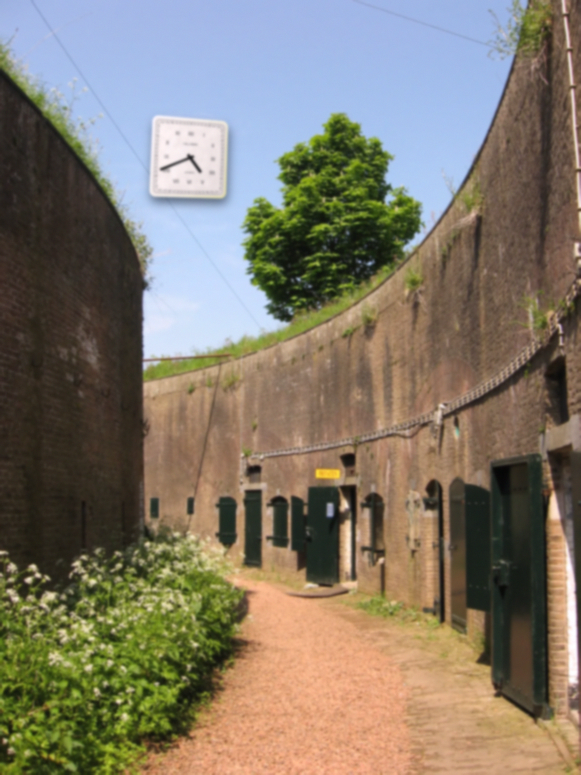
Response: **4:41**
